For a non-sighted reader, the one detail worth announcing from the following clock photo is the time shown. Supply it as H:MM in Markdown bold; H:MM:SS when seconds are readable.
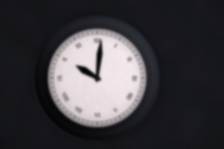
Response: **10:01**
